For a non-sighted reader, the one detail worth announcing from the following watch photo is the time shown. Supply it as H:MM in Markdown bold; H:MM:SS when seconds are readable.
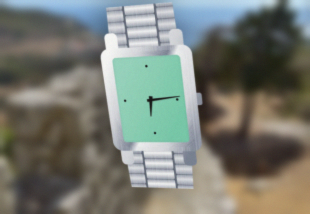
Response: **6:14**
